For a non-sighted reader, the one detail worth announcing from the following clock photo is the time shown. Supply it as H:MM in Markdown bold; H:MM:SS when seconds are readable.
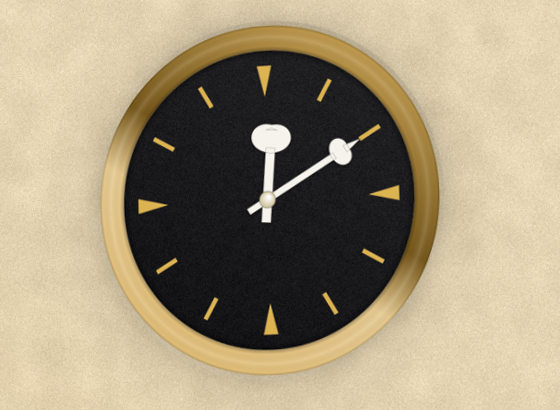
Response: **12:10**
